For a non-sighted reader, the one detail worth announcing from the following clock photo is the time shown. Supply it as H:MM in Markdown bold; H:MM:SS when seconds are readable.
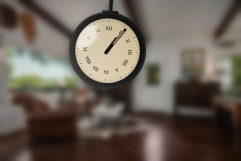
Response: **1:06**
